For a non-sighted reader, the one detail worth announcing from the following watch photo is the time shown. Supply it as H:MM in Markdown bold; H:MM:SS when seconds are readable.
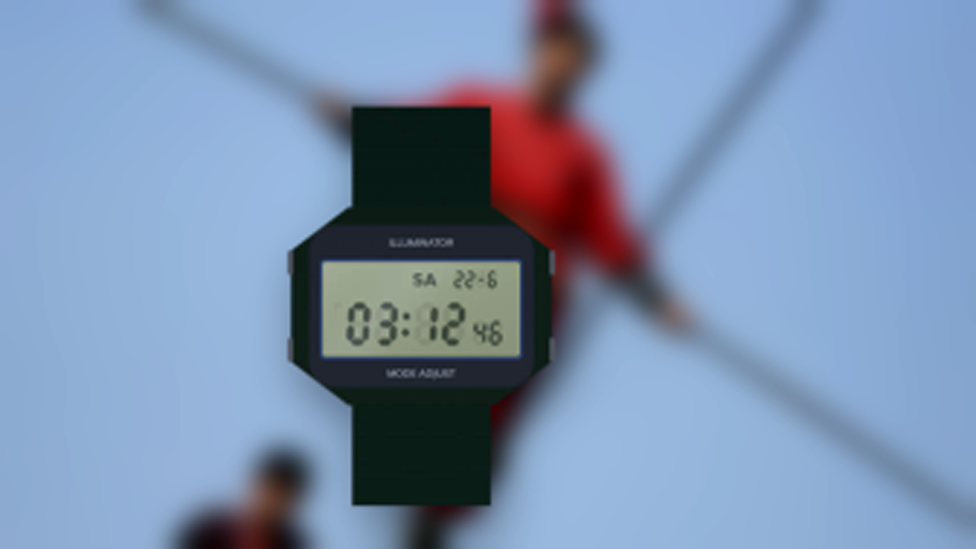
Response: **3:12:46**
